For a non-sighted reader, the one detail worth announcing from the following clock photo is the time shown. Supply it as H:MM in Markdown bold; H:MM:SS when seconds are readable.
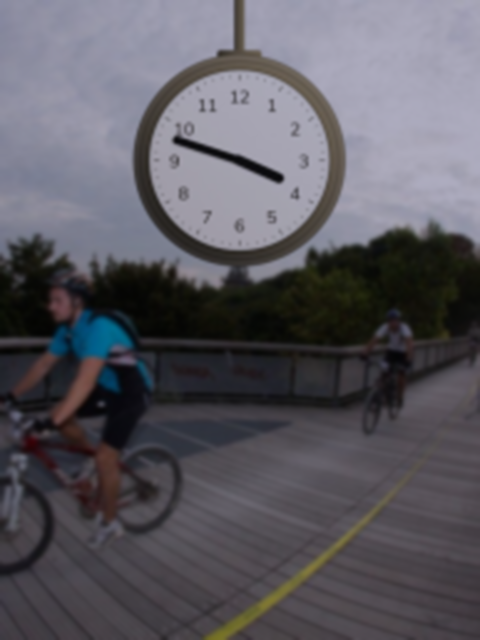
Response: **3:48**
